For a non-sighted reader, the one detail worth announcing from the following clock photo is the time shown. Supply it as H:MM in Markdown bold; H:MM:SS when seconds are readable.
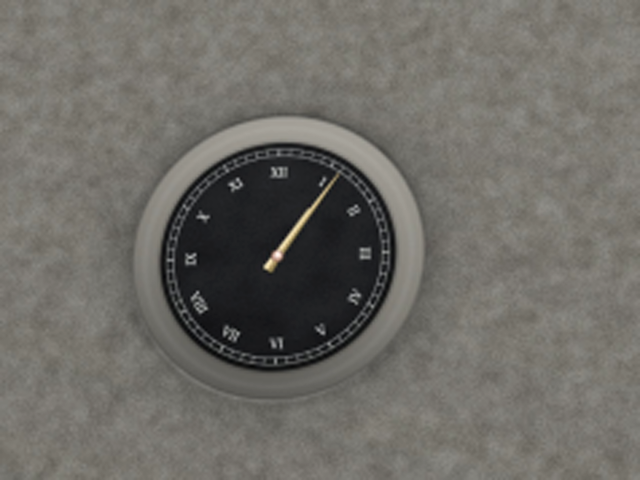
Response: **1:06**
